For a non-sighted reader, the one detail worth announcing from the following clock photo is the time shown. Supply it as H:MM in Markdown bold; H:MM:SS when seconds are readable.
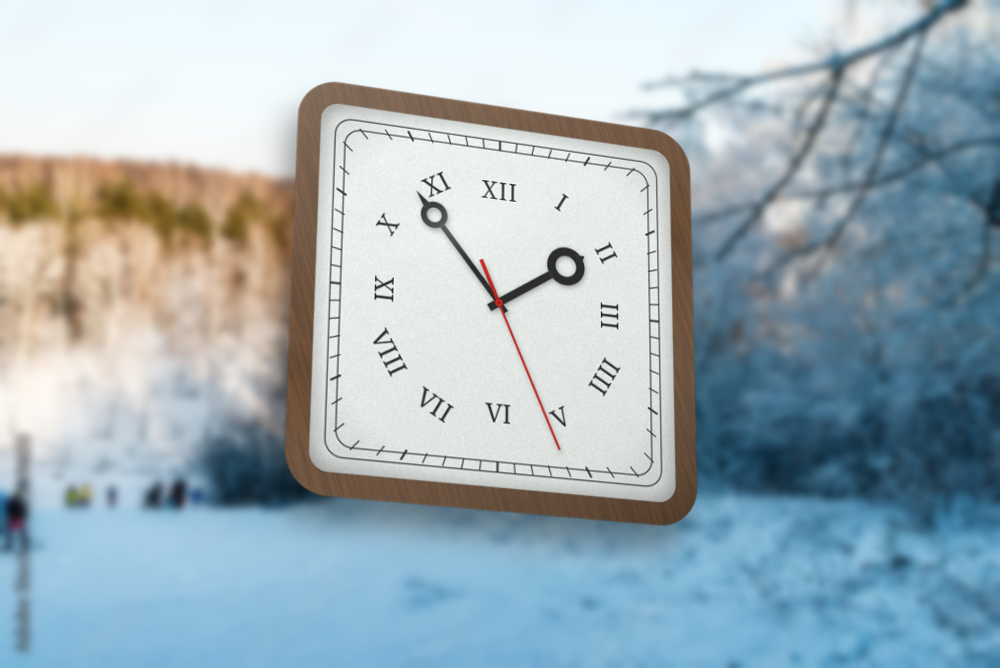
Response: **1:53:26**
